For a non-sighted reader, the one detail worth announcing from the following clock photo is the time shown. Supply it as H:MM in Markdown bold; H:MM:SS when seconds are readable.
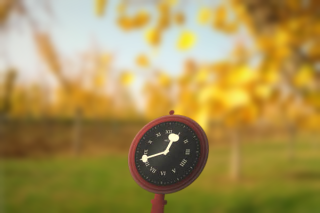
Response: **12:42**
